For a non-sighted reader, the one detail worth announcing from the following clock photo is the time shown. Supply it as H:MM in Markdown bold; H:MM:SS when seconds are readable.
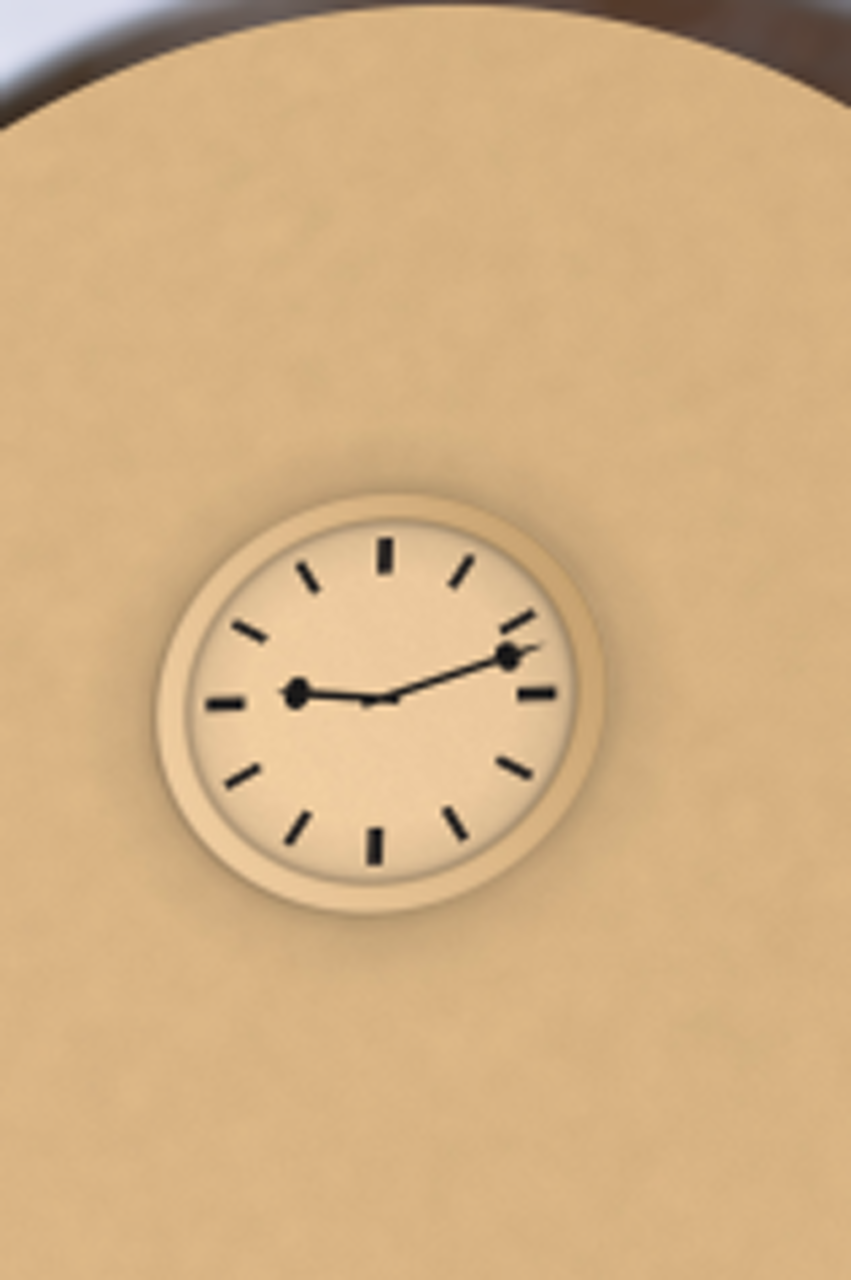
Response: **9:12**
